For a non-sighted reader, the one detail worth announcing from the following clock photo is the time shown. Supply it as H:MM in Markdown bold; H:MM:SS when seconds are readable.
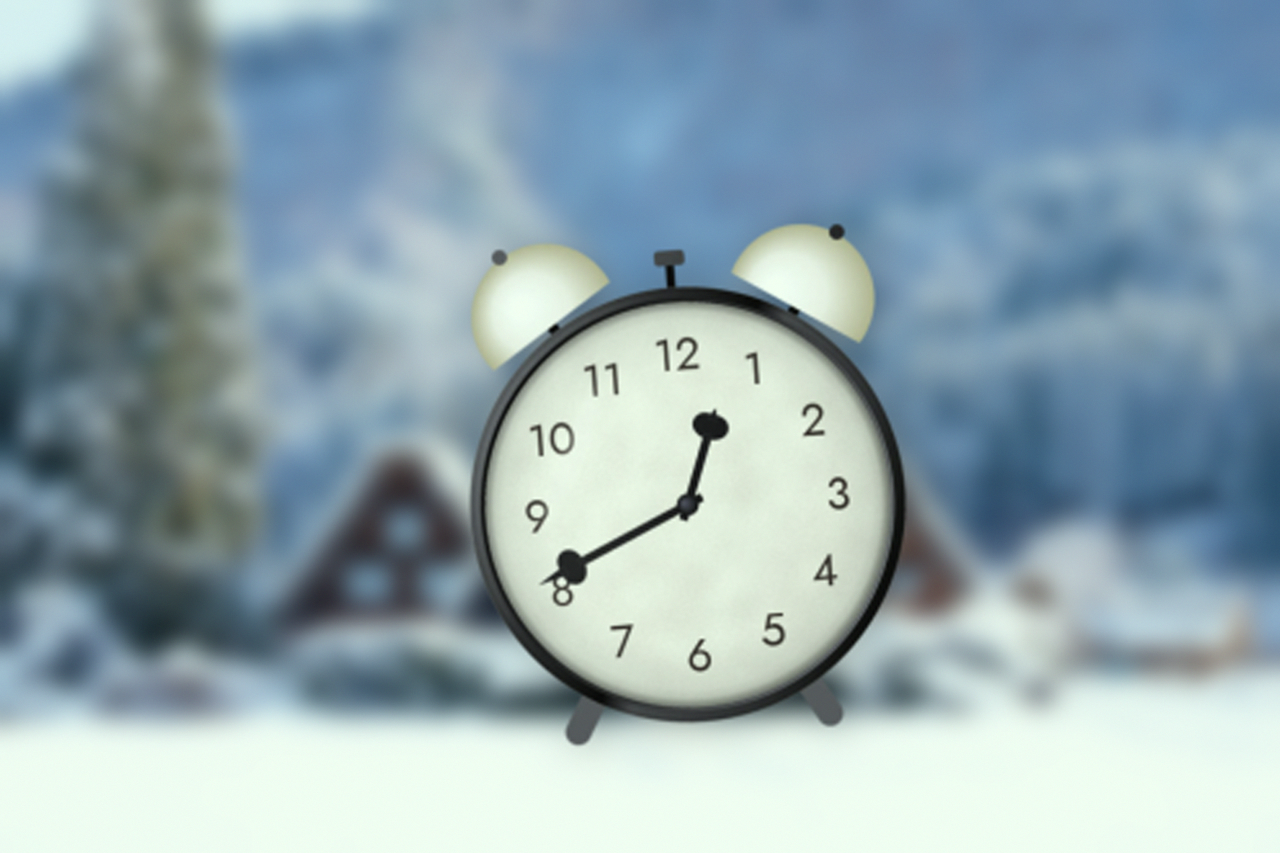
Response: **12:41**
